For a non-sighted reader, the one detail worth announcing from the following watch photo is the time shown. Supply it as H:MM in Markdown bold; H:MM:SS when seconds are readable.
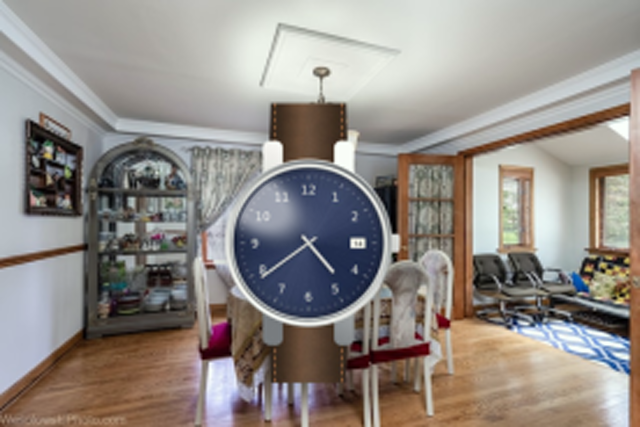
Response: **4:39**
